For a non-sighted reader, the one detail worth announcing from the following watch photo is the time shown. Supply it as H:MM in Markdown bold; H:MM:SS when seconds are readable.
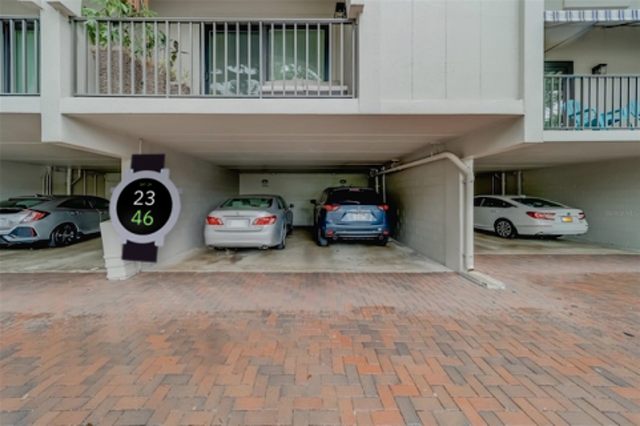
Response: **23:46**
